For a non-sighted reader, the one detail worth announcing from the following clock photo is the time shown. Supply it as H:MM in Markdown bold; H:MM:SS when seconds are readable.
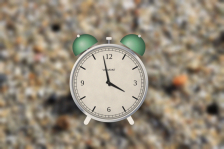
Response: **3:58**
